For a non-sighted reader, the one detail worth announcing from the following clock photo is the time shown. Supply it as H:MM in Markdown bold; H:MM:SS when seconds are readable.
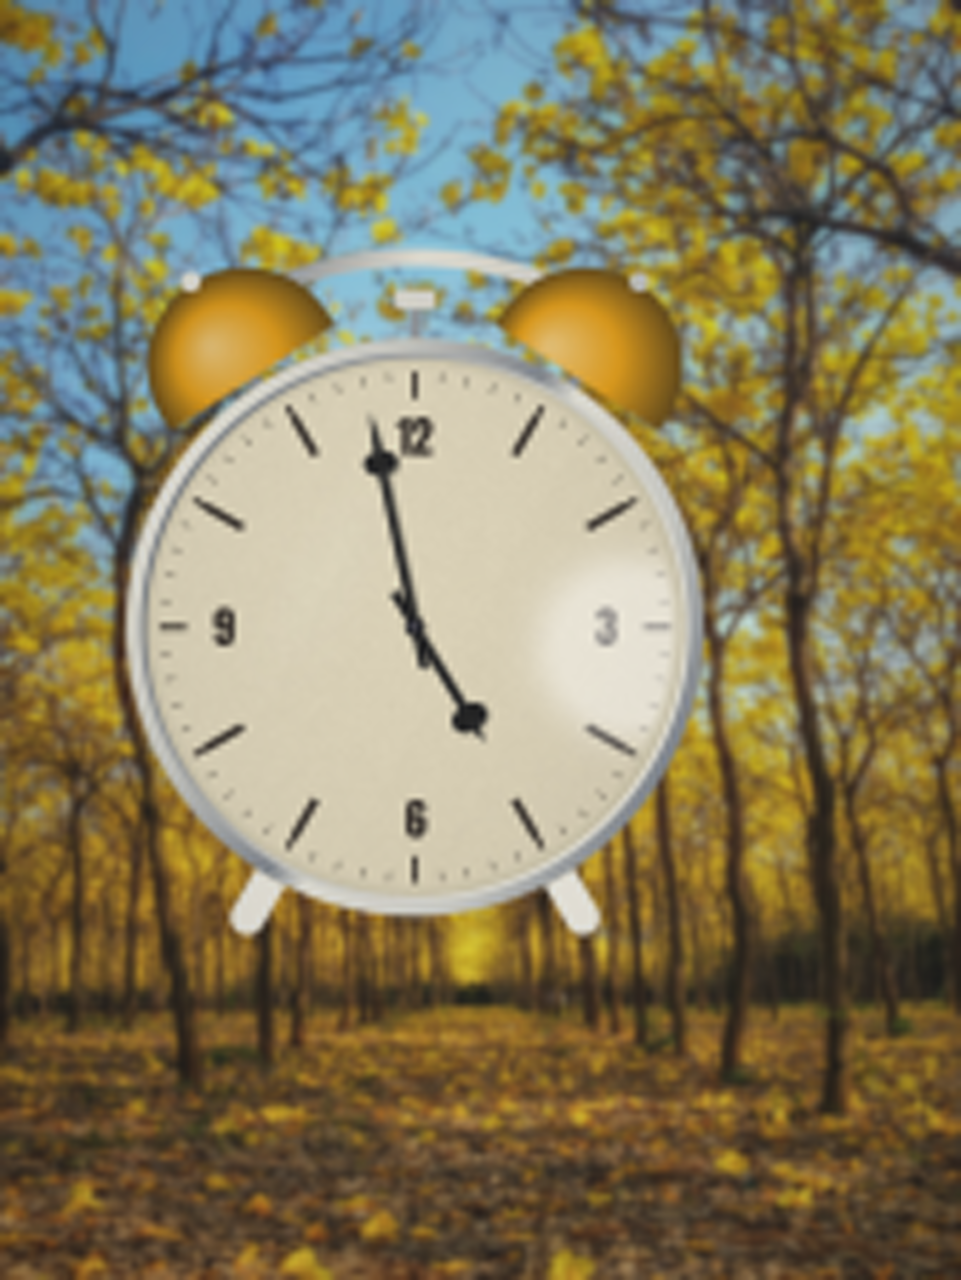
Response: **4:58**
